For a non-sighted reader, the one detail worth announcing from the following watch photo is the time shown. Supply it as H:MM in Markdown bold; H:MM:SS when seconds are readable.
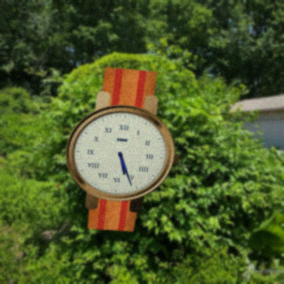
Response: **5:26**
